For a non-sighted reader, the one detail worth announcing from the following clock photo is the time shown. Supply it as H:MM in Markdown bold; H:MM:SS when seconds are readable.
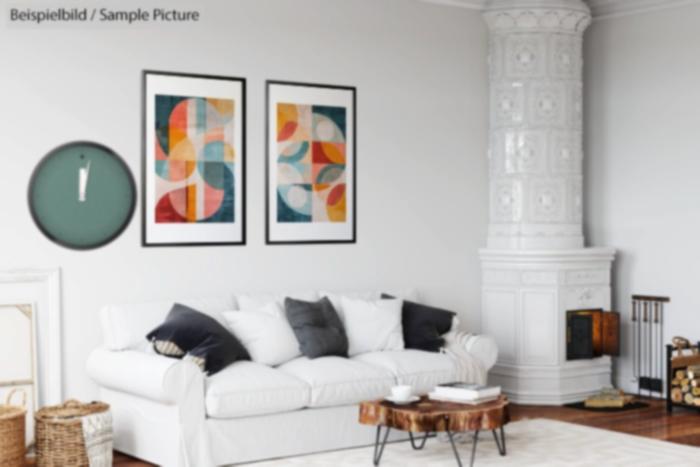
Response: **12:02**
